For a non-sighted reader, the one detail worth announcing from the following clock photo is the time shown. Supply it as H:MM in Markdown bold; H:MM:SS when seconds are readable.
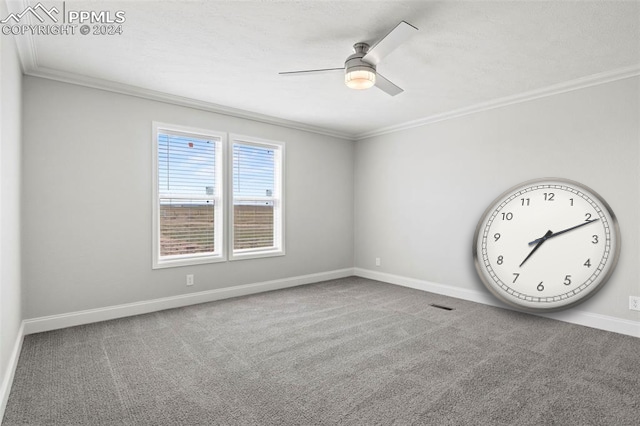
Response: **7:11:11**
